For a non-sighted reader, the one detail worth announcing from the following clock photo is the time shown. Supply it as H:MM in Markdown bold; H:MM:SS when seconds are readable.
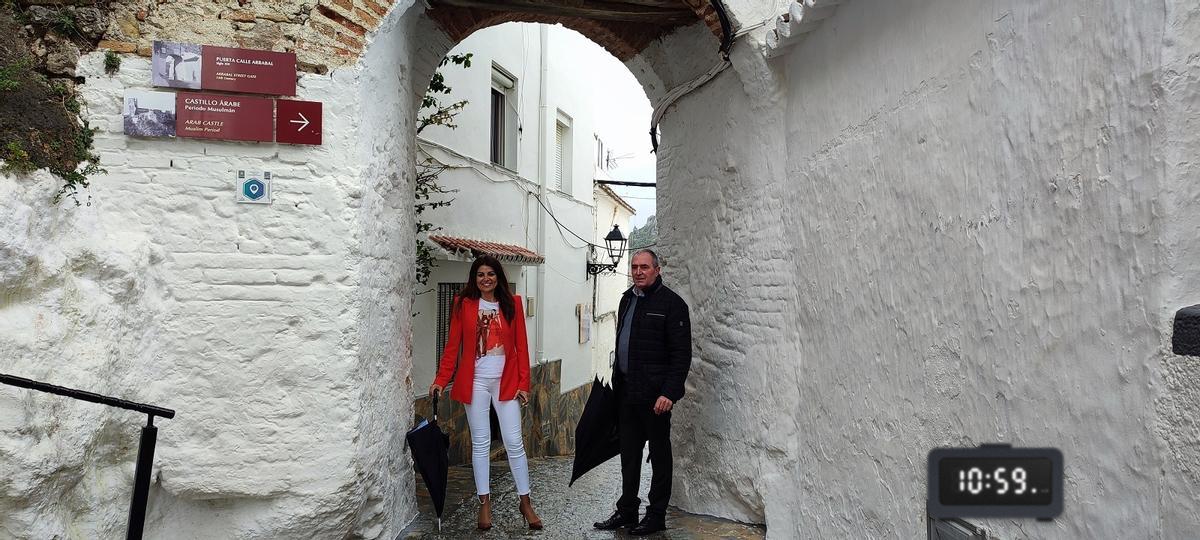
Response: **10:59**
